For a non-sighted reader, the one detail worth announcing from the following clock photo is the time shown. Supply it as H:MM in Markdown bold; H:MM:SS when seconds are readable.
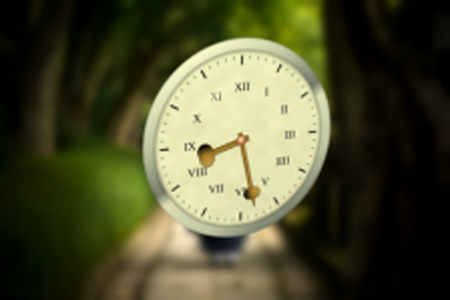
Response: **8:28**
